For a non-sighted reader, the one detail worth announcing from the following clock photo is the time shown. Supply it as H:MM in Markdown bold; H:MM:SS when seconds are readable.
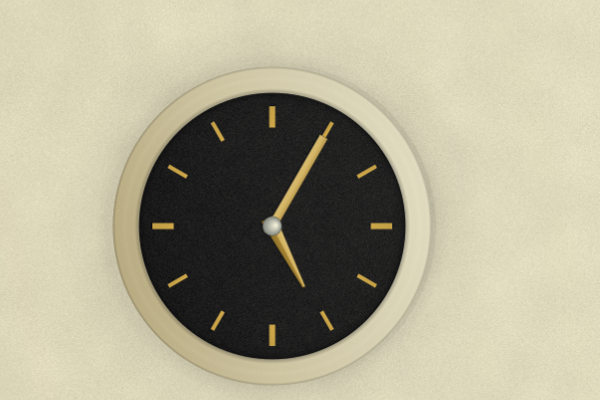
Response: **5:05**
